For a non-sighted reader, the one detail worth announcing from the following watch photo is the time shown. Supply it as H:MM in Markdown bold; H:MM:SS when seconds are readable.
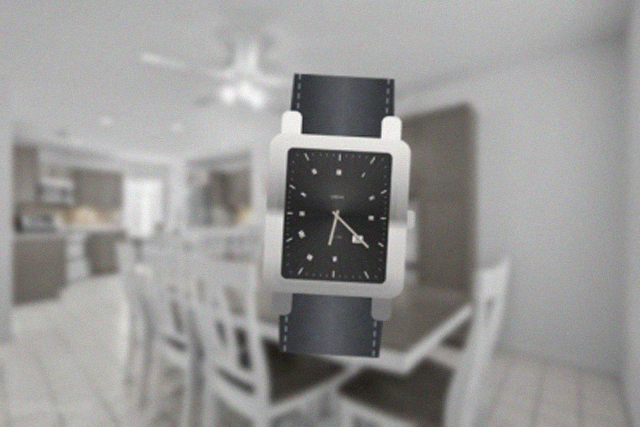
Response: **6:22**
